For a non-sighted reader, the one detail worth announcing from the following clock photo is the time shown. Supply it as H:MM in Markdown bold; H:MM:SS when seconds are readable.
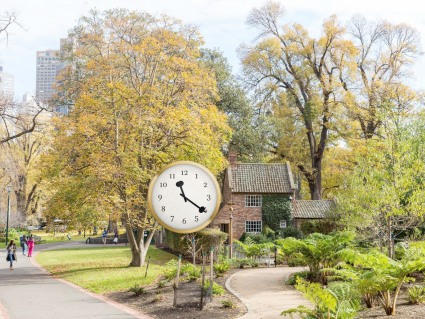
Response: **11:21**
